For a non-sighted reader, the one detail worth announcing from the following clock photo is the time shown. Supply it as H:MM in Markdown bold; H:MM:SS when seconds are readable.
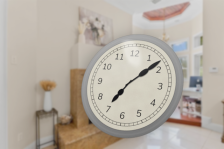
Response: **7:08**
